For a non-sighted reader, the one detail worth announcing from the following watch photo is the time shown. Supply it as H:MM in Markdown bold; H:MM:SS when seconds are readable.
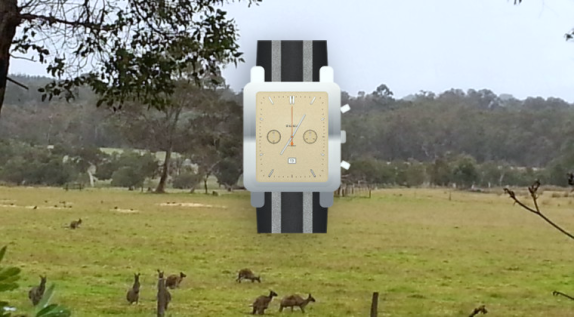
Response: **7:05**
